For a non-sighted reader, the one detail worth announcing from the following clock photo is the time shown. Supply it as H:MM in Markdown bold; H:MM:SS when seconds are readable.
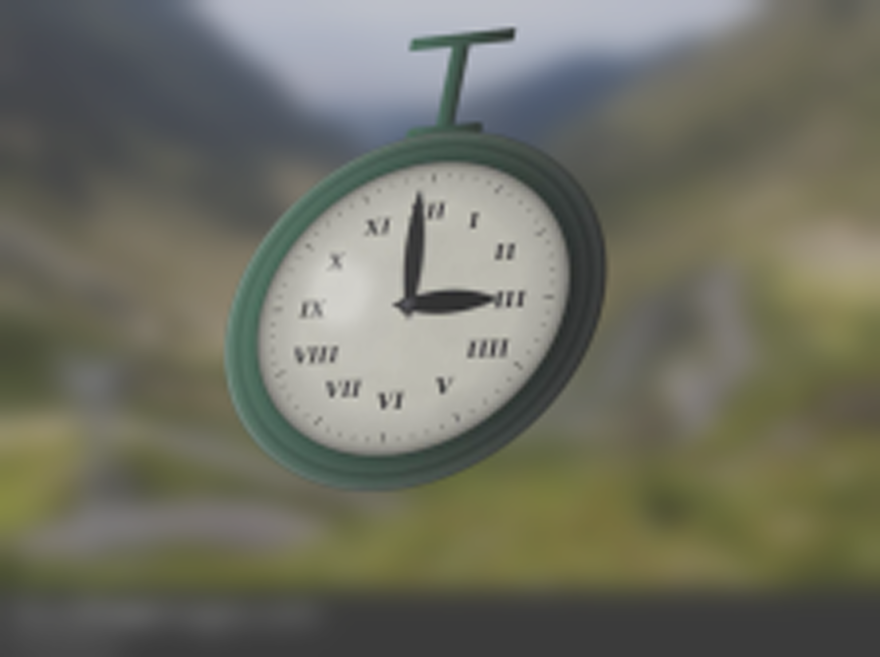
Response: **2:59**
